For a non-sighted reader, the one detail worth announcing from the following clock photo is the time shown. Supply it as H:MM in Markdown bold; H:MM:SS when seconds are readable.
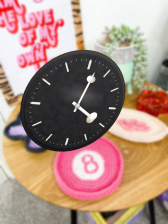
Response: **4:02**
